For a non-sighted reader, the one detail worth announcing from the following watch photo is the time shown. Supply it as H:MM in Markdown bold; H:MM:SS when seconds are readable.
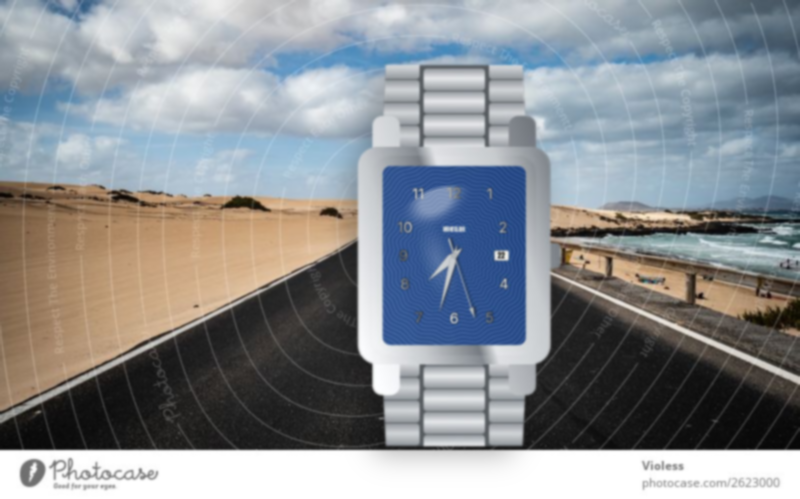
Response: **7:32:27**
